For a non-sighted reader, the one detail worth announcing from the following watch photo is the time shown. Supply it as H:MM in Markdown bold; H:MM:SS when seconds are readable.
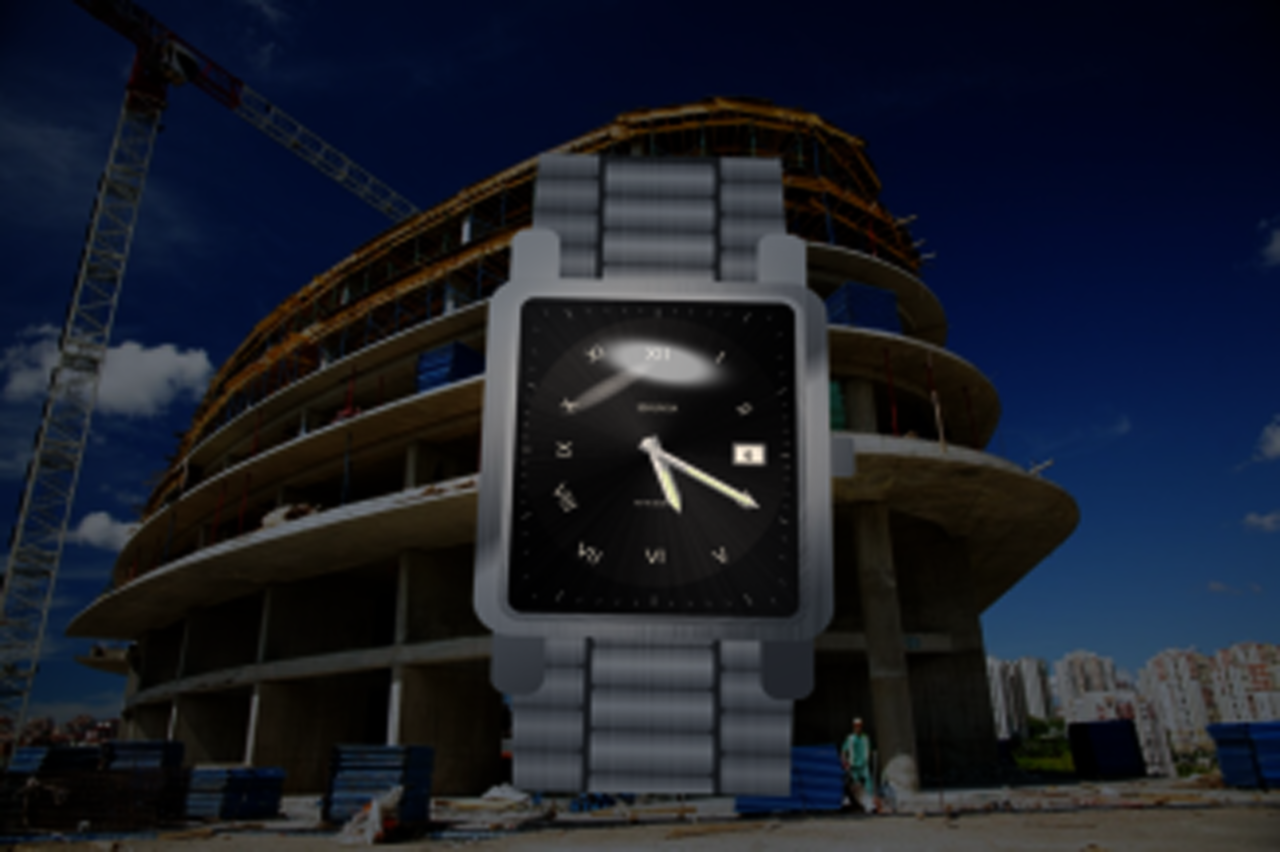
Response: **5:20**
